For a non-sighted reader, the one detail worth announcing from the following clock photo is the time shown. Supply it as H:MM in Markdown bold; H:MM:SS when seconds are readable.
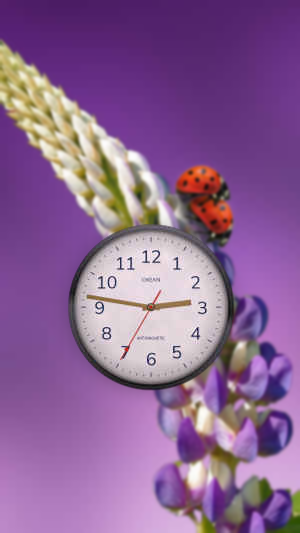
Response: **2:46:35**
